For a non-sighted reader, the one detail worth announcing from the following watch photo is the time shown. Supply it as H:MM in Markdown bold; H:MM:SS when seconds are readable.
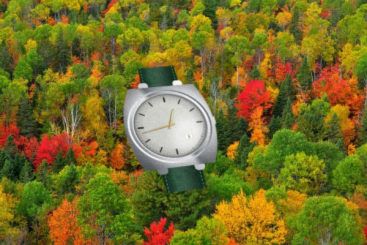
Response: **12:43**
